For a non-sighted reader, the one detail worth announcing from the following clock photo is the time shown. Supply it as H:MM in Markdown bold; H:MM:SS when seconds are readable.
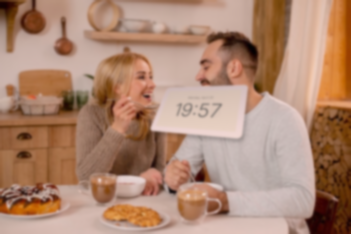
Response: **19:57**
